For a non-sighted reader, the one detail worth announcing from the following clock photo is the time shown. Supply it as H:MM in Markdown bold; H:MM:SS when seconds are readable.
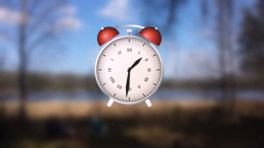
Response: **1:31**
